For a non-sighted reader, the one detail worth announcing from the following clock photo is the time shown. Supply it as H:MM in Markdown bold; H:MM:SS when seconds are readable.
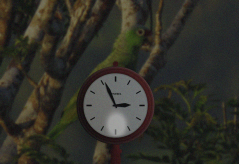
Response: **2:56**
